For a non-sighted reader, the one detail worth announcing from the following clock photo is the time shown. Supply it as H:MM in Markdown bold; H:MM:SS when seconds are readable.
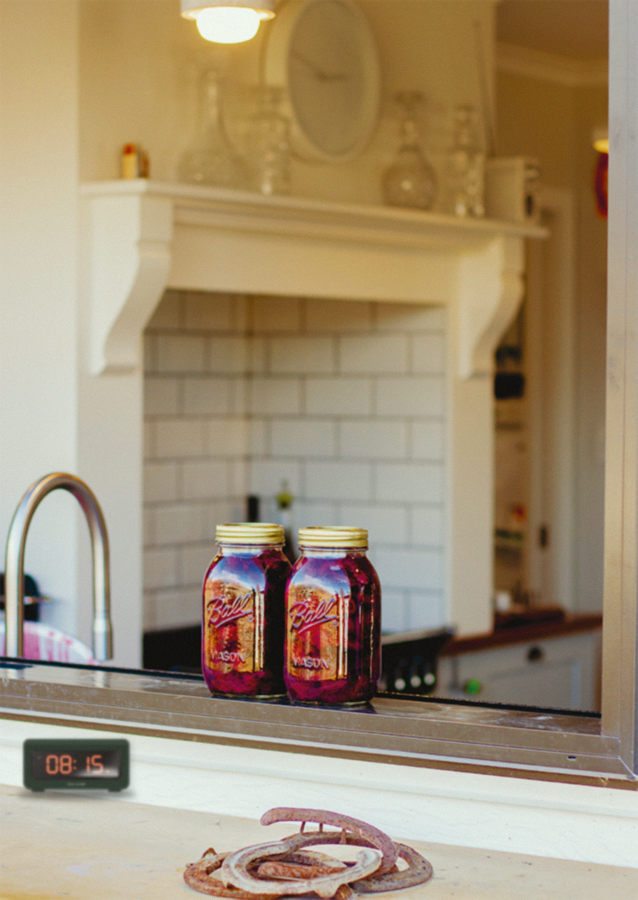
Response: **8:15**
